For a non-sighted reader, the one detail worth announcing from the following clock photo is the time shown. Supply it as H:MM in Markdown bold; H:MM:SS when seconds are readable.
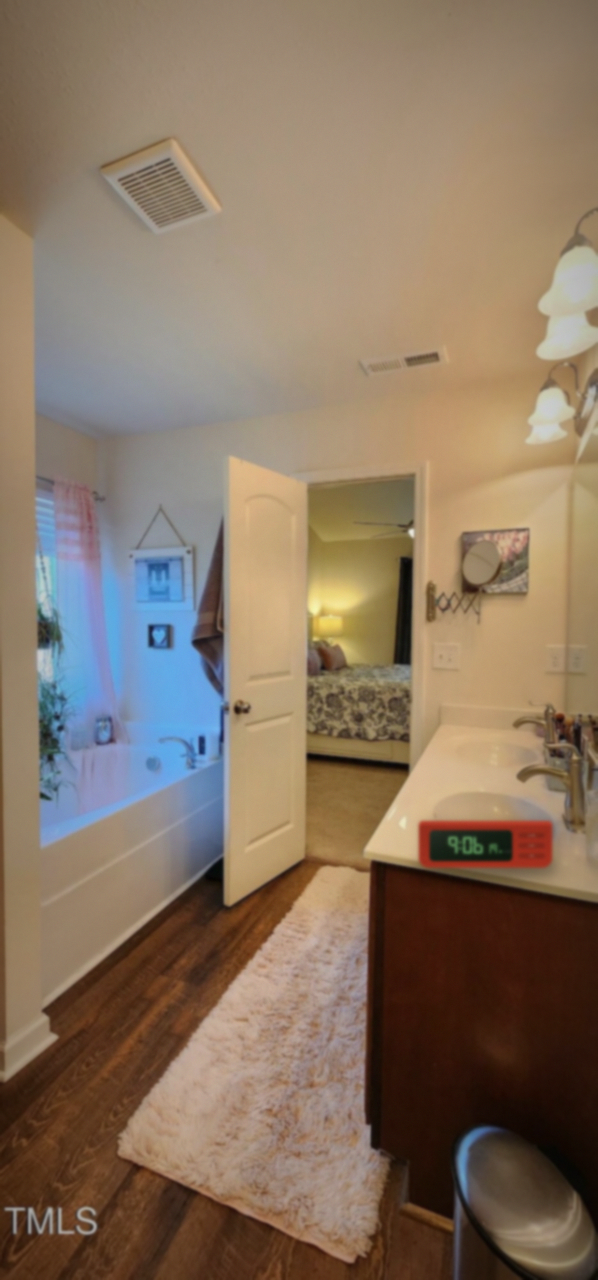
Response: **9:06**
